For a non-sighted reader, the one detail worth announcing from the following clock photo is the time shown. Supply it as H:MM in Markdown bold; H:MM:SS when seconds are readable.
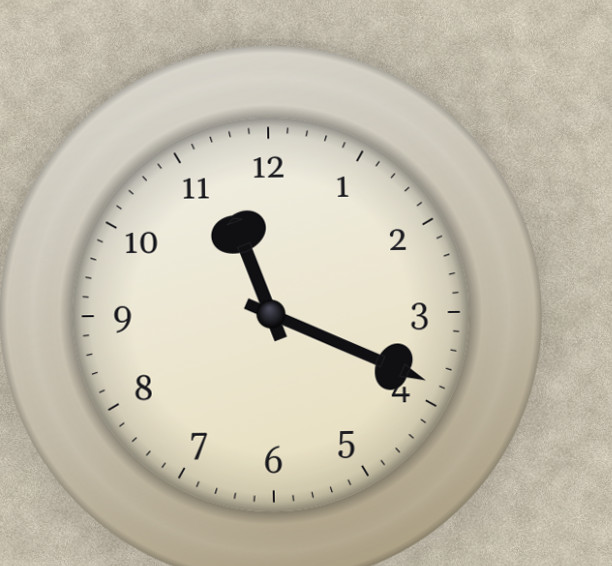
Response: **11:19**
